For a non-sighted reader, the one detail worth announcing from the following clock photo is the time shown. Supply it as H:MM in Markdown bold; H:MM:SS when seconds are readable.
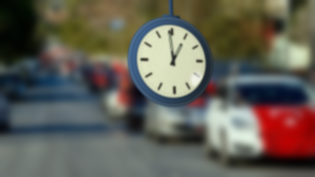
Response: **12:59**
